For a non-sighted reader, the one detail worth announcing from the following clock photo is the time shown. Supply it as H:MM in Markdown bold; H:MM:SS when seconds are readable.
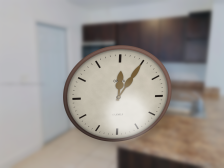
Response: **12:05**
